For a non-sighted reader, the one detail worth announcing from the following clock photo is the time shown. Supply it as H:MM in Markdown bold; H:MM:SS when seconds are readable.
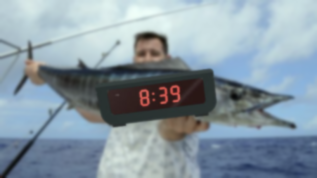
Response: **8:39**
